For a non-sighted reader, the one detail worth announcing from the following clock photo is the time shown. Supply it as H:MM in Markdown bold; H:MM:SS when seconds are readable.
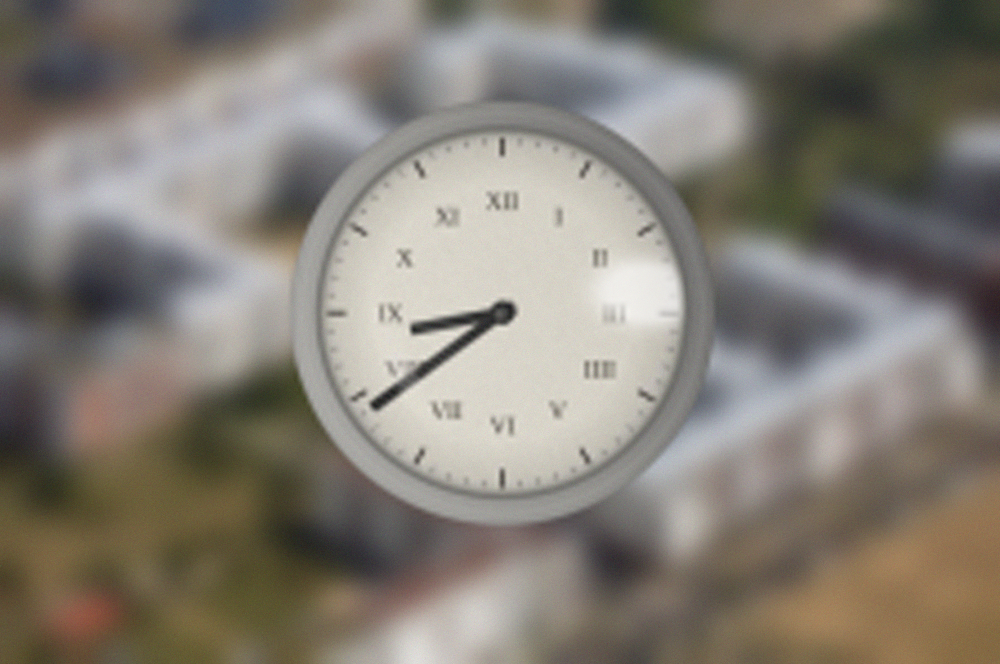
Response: **8:39**
